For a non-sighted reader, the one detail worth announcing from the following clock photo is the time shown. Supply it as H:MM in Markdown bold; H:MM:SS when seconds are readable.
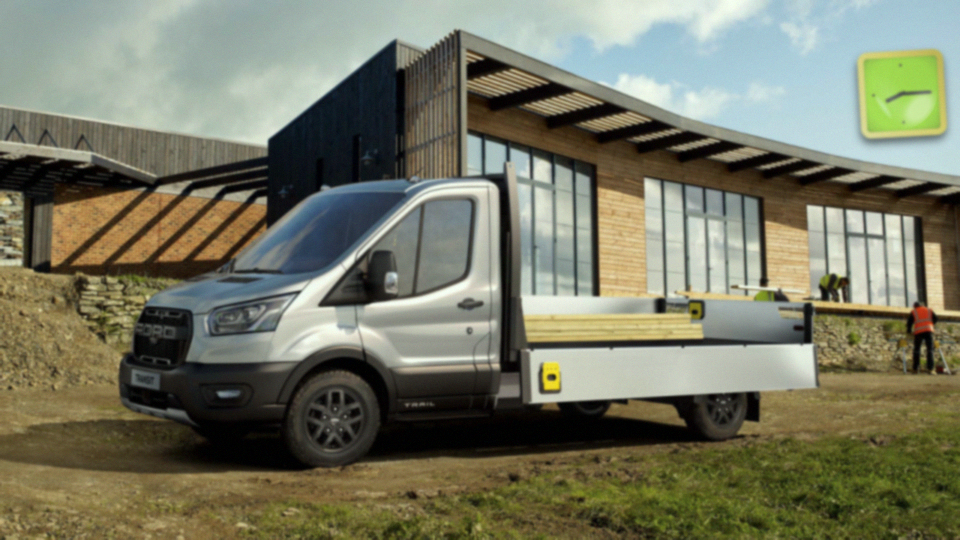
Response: **8:15**
